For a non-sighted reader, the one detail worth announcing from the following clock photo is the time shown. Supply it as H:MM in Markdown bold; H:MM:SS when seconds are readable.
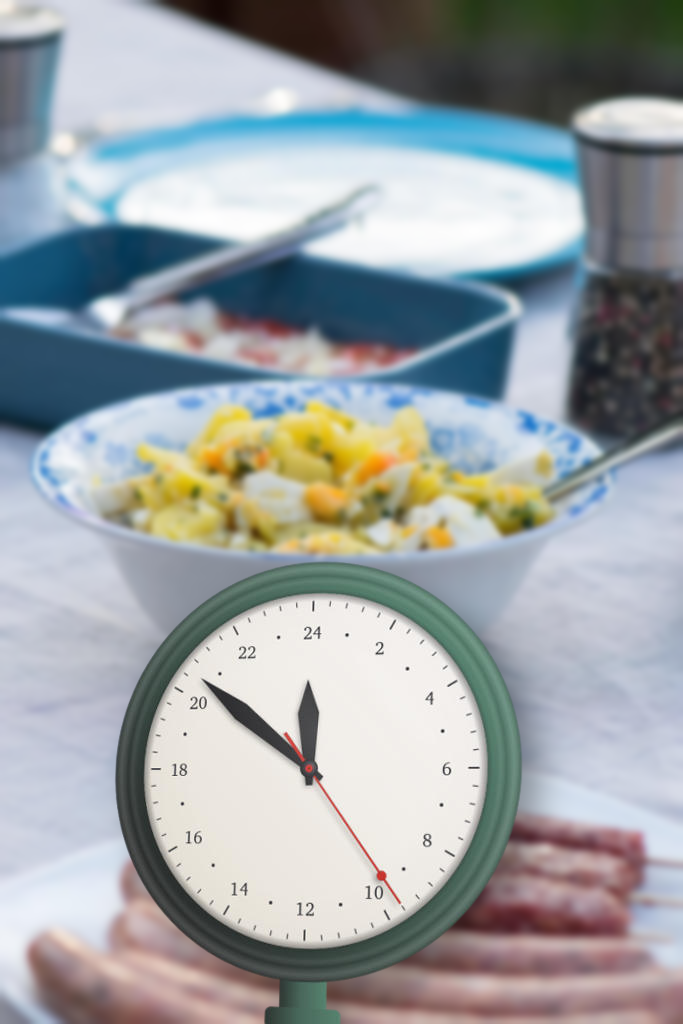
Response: **23:51:24**
